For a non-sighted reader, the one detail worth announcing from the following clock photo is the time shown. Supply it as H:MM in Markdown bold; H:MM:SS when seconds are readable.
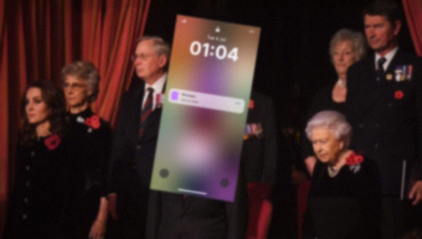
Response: **1:04**
